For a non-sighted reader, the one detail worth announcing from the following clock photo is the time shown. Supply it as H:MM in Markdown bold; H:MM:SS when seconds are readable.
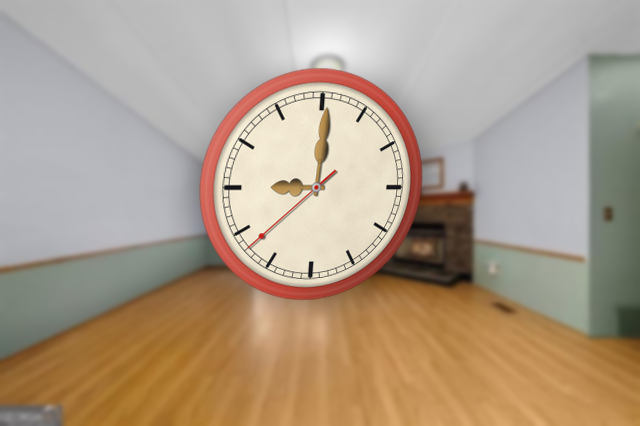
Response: **9:00:38**
